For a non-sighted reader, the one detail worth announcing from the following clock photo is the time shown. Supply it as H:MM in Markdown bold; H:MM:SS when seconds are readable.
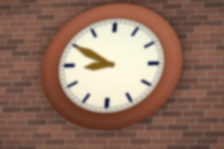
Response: **8:50**
